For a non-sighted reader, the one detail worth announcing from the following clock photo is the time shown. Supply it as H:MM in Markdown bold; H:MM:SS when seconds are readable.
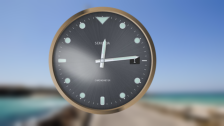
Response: **12:14**
